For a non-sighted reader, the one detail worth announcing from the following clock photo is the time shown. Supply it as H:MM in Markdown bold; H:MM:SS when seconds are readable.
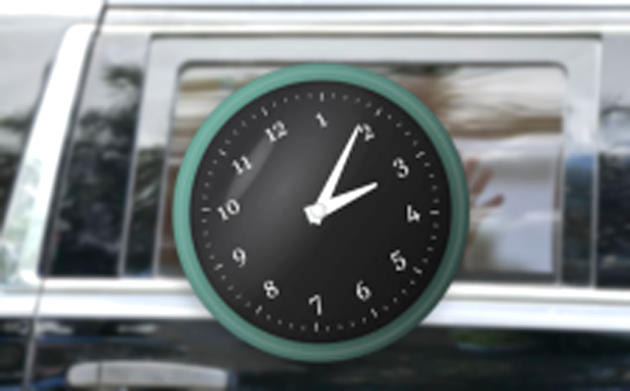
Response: **3:09**
